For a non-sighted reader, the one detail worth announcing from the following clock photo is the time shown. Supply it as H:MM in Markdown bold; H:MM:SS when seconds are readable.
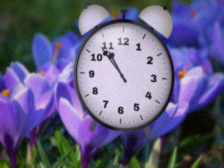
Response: **10:53**
